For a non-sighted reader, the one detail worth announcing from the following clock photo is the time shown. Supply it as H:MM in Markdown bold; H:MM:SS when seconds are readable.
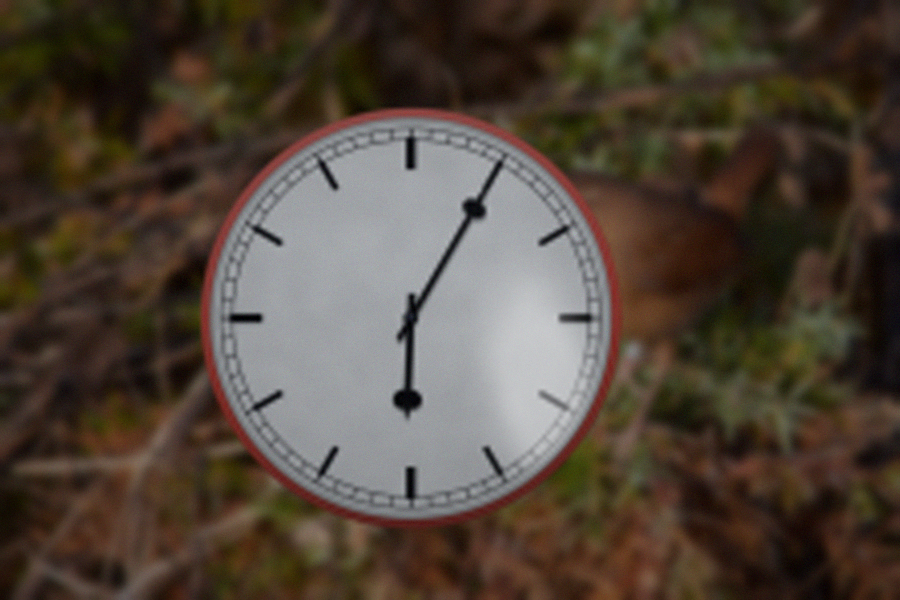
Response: **6:05**
